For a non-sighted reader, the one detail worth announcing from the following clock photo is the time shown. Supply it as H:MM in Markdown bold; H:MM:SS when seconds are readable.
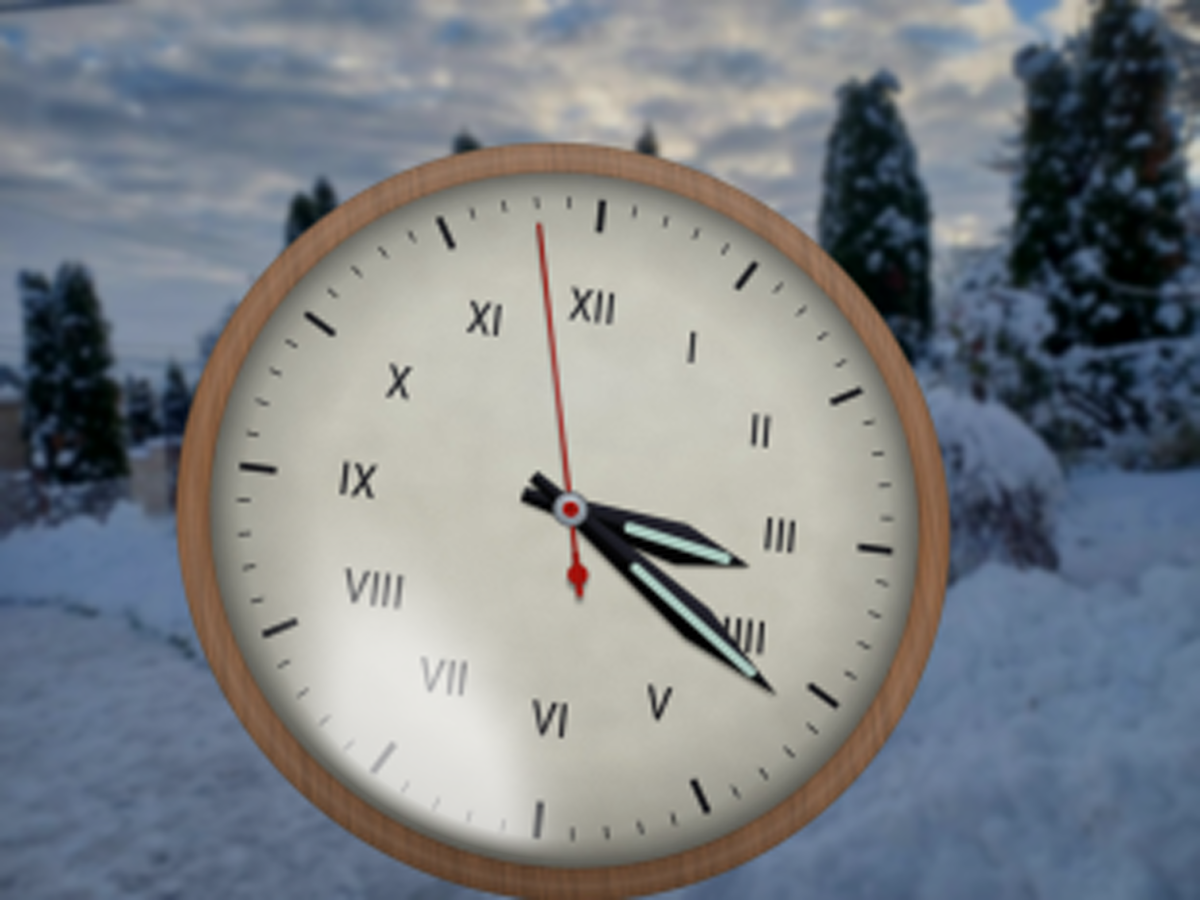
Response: **3:20:58**
